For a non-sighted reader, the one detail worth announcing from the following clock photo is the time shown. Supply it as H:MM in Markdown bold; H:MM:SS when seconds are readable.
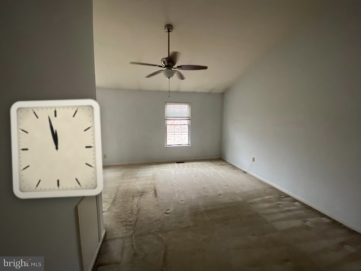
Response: **11:58**
